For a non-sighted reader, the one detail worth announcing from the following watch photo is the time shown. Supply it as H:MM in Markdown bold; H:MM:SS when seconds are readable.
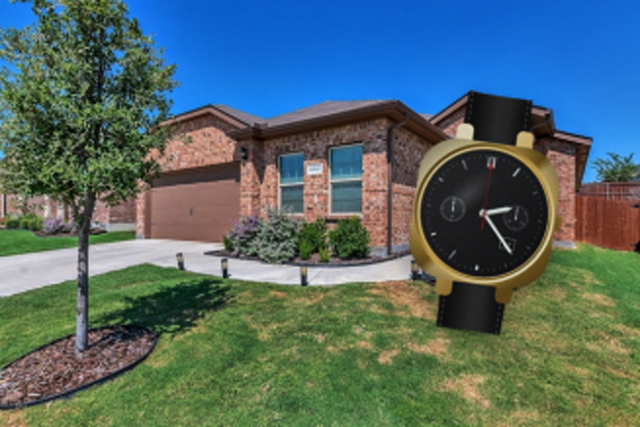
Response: **2:23**
